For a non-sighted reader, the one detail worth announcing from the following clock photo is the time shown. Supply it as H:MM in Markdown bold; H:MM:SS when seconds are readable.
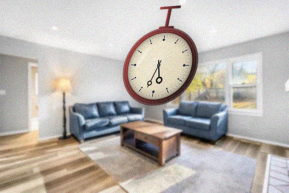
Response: **5:33**
